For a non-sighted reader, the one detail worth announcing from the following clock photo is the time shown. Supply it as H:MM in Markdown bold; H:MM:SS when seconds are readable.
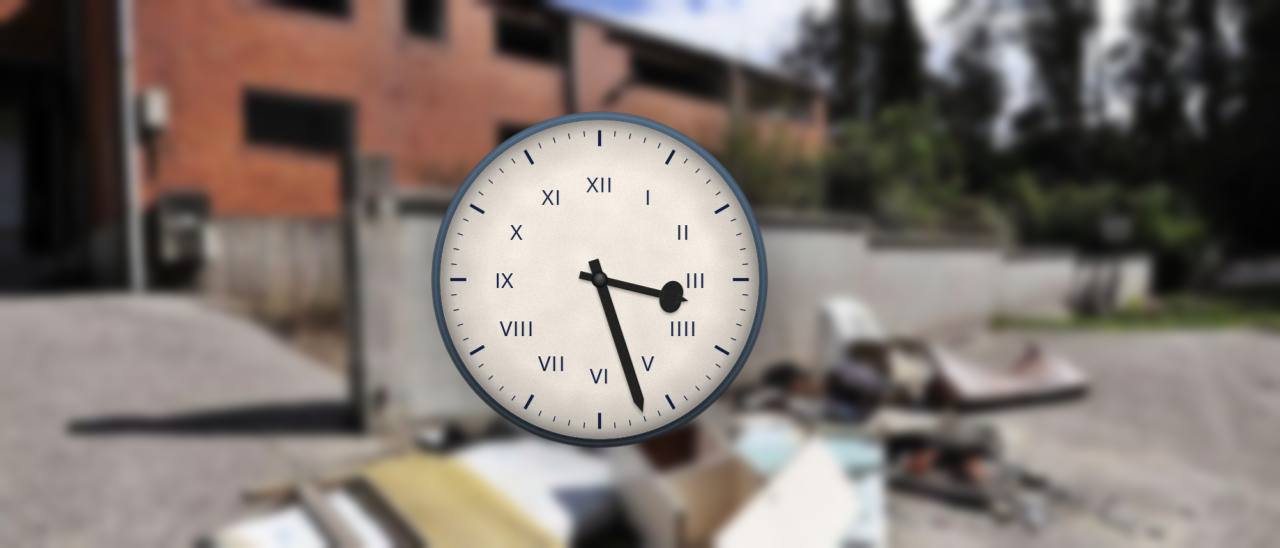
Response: **3:27**
